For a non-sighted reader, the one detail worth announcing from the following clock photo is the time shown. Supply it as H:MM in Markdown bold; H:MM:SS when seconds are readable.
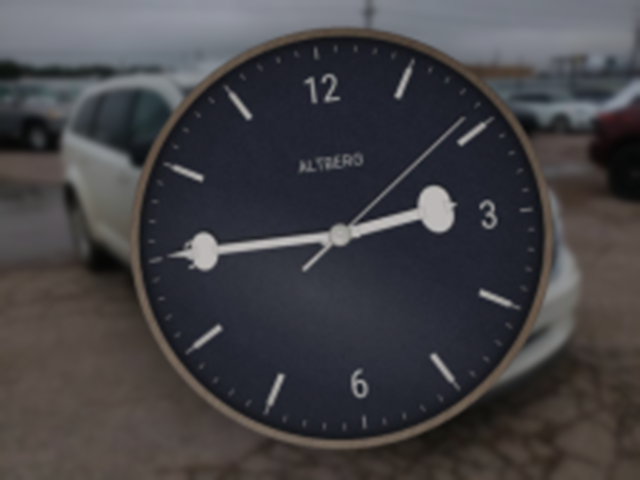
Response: **2:45:09**
